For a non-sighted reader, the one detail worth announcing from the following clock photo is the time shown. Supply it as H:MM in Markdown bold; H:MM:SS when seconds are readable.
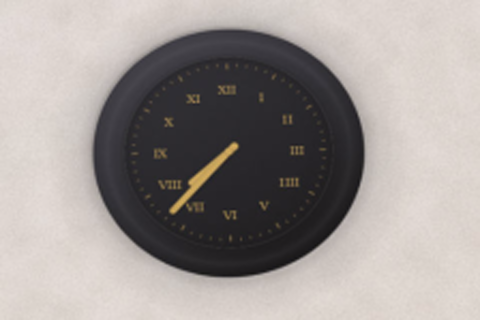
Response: **7:37**
